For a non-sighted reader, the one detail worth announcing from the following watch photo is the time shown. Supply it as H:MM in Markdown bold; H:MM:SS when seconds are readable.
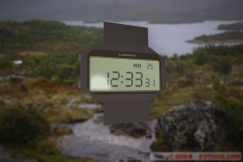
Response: **12:33:31**
